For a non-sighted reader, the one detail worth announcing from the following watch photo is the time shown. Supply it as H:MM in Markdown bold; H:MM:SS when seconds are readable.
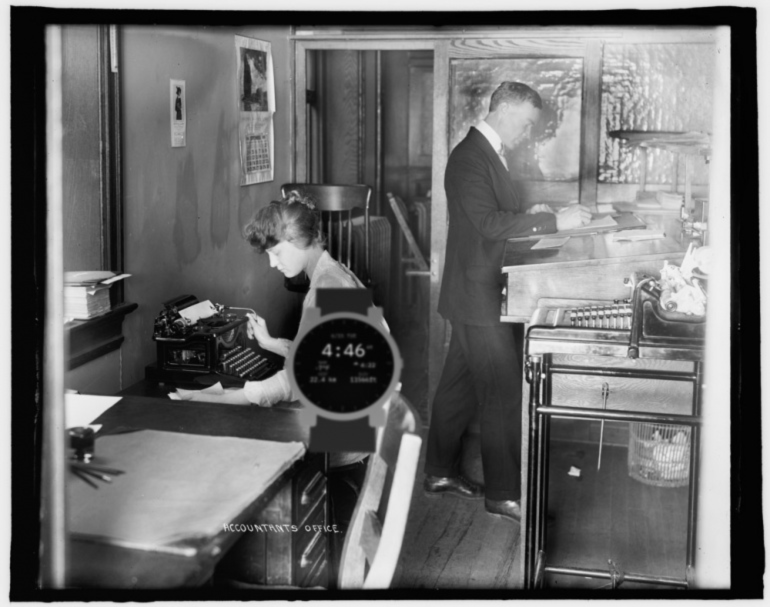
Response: **4:46**
